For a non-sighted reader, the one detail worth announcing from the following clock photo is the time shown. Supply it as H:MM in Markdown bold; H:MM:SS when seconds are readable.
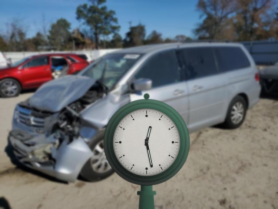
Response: **12:28**
